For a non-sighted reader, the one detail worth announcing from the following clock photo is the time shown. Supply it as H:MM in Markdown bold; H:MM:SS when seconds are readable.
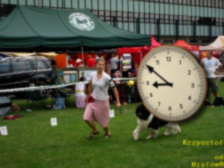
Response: **8:51**
